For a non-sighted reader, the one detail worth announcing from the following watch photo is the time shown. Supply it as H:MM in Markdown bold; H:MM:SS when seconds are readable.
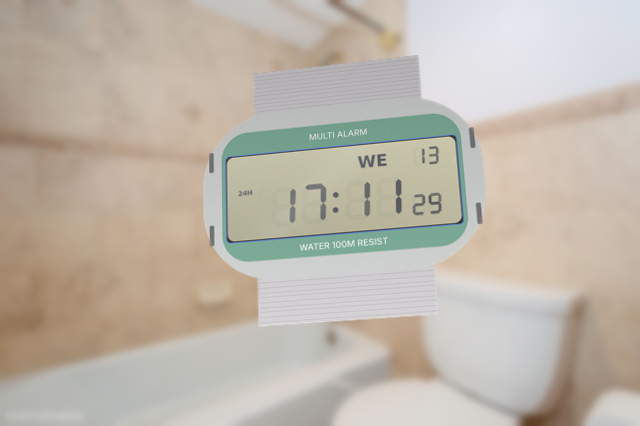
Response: **17:11:29**
